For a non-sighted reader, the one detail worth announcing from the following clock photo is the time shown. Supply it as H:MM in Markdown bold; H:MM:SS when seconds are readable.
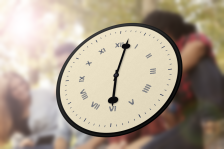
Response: **6:02**
